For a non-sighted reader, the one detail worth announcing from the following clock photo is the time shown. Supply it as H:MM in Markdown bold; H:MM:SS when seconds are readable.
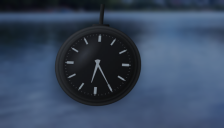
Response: **6:25**
